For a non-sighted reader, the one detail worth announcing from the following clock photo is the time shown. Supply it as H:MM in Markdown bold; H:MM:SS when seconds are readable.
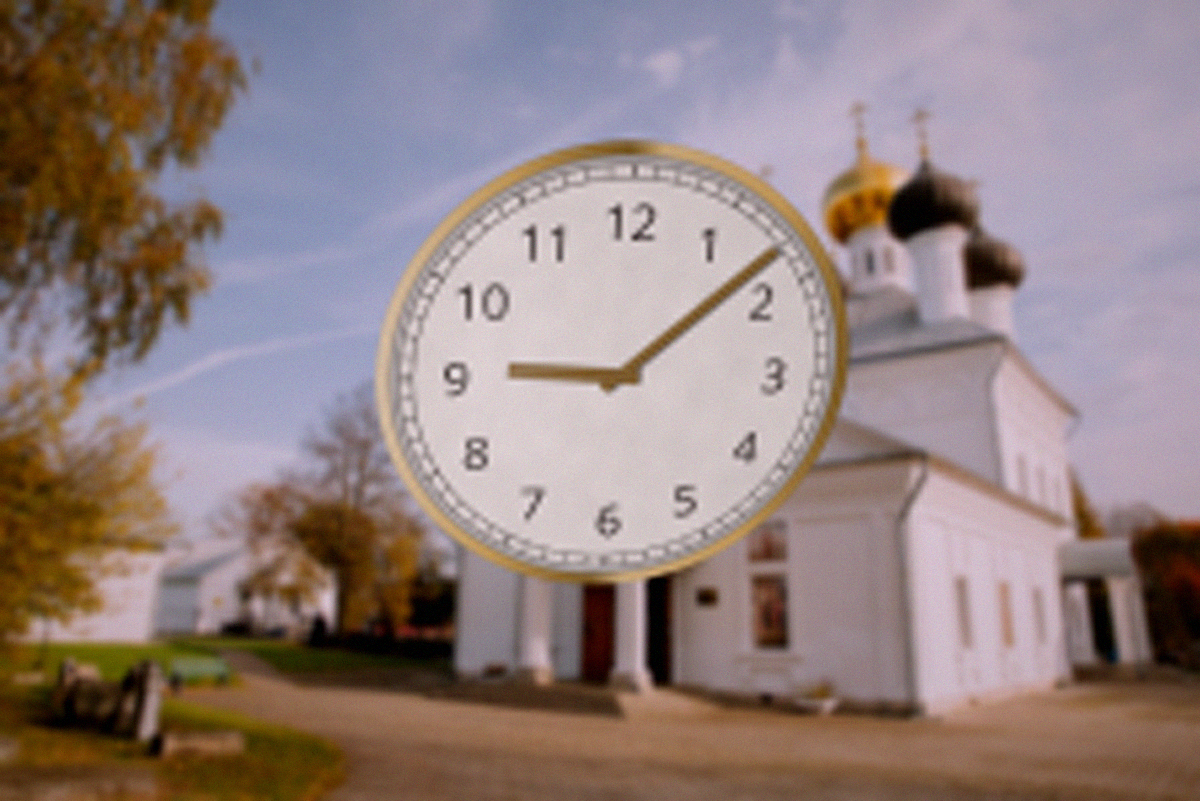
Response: **9:08**
